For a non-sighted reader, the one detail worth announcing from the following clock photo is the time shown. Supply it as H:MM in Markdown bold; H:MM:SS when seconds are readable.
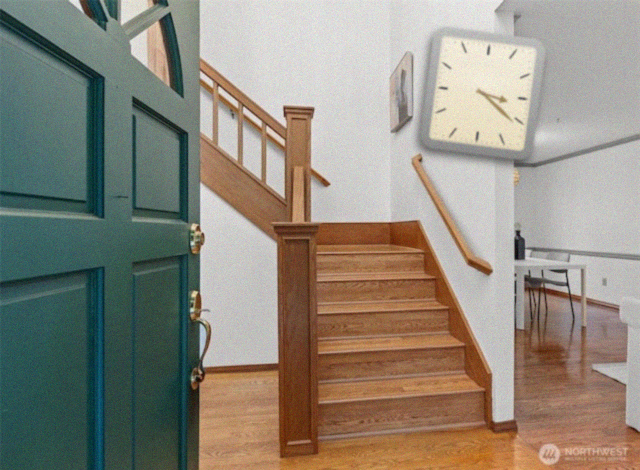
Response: **3:21**
